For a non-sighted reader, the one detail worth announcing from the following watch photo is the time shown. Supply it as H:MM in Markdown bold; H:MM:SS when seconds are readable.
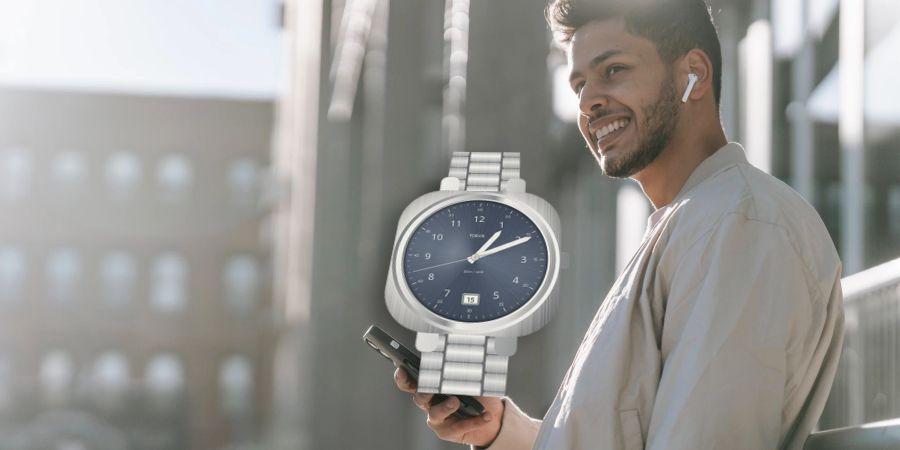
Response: **1:10:42**
